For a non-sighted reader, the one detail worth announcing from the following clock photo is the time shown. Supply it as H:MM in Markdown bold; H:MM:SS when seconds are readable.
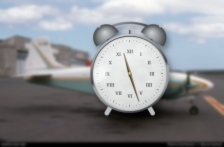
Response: **11:27**
